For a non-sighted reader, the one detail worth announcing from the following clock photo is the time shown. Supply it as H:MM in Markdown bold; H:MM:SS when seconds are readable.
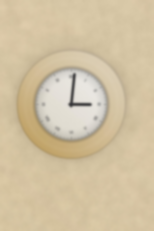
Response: **3:01**
